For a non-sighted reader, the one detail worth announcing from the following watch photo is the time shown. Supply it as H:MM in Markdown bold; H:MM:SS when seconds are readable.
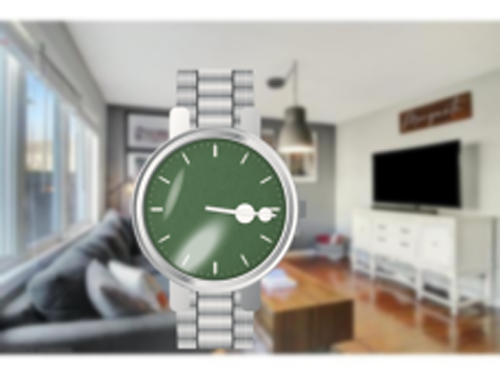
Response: **3:16**
